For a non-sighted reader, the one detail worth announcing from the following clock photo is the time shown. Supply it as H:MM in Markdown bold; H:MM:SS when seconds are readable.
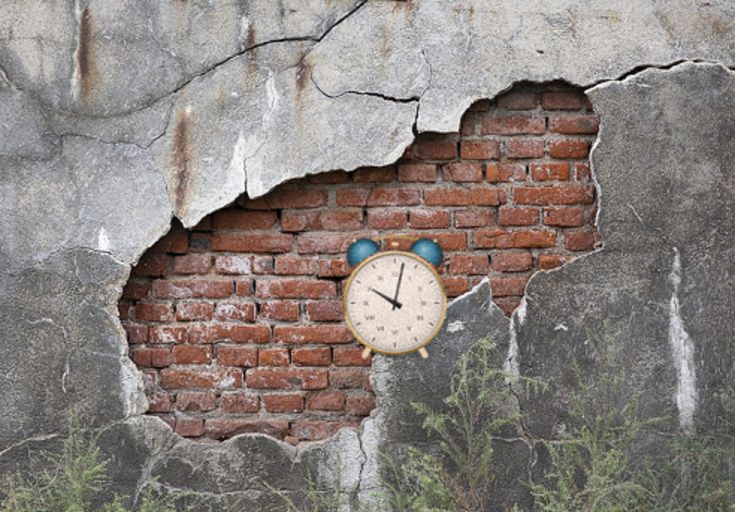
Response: **10:02**
